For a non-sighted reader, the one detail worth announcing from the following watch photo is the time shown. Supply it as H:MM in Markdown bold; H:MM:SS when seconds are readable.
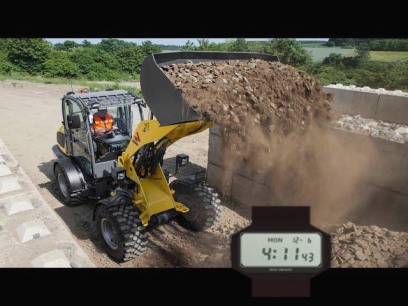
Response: **4:11:43**
